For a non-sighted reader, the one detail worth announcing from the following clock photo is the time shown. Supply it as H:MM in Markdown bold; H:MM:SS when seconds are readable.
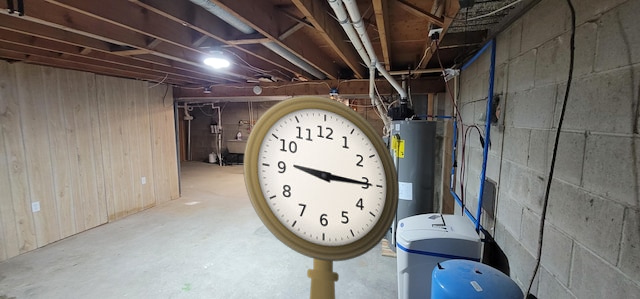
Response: **9:15**
